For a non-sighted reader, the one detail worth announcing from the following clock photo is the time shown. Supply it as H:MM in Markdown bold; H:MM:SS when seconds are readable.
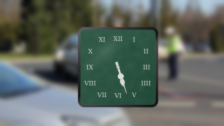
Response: **5:27**
